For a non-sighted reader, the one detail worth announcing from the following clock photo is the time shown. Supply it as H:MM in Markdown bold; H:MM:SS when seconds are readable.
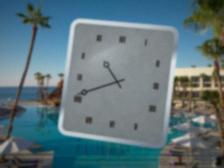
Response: **10:41**
